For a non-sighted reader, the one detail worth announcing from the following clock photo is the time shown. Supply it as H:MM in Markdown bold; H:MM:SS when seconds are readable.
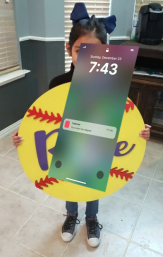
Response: **7:43**
